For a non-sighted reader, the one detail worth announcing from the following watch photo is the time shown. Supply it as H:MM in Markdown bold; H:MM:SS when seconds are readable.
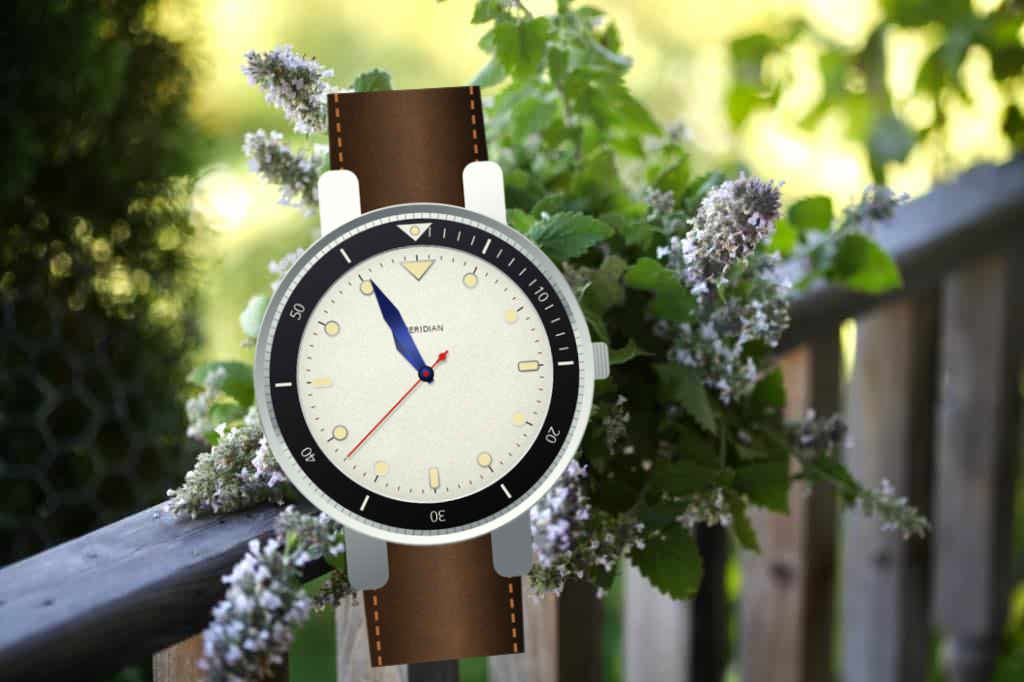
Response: **10:55:38**
